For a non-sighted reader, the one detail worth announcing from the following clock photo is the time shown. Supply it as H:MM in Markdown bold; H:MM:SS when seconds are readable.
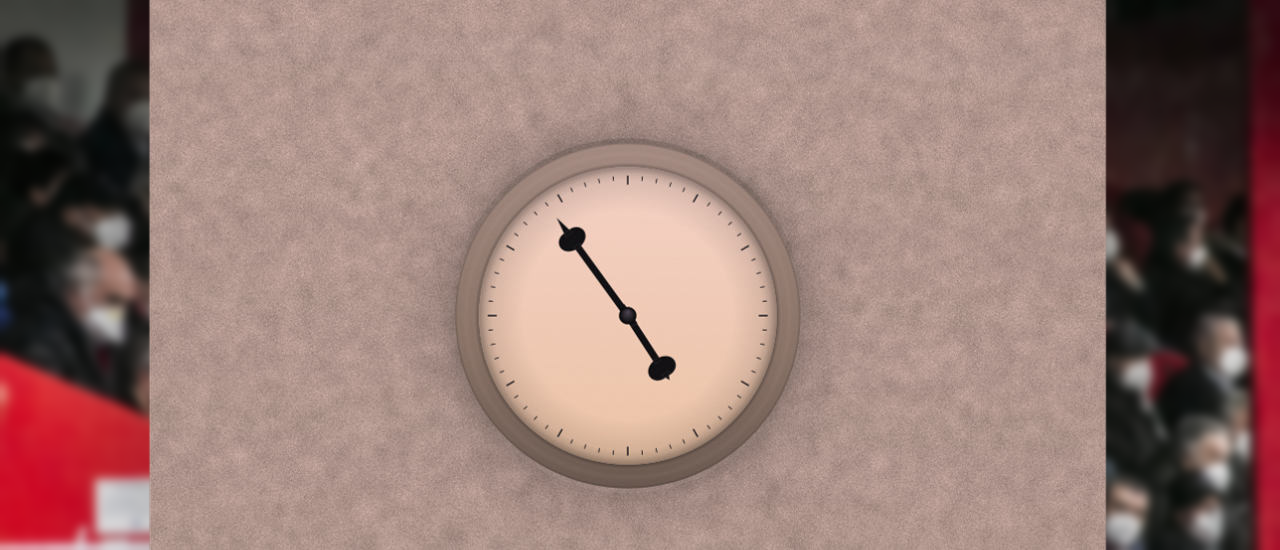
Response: **4:54**
